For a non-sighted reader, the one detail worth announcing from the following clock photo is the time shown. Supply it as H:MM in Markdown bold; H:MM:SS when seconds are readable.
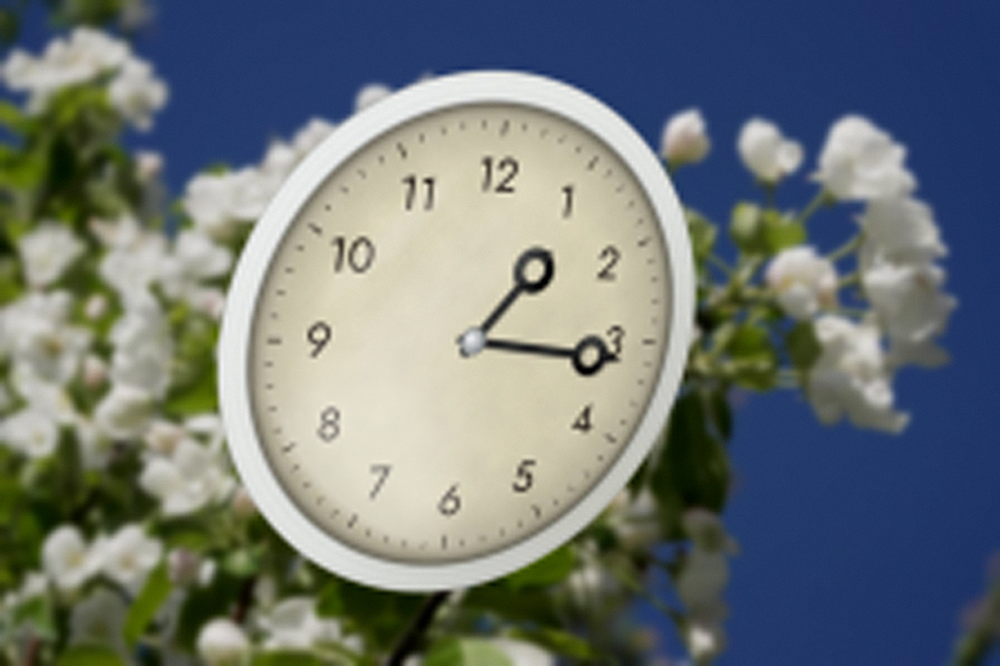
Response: **1:16**
